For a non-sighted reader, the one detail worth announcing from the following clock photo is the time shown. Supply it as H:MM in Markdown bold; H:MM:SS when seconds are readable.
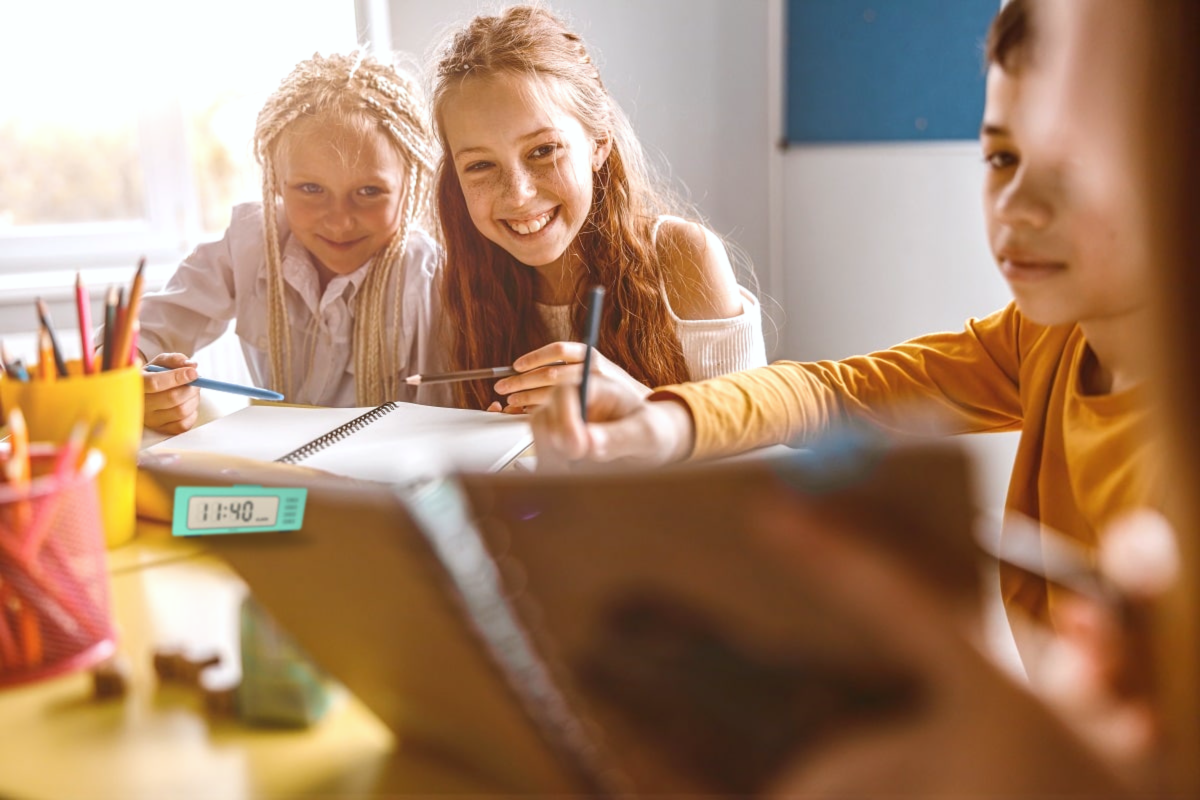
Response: **11:40**
